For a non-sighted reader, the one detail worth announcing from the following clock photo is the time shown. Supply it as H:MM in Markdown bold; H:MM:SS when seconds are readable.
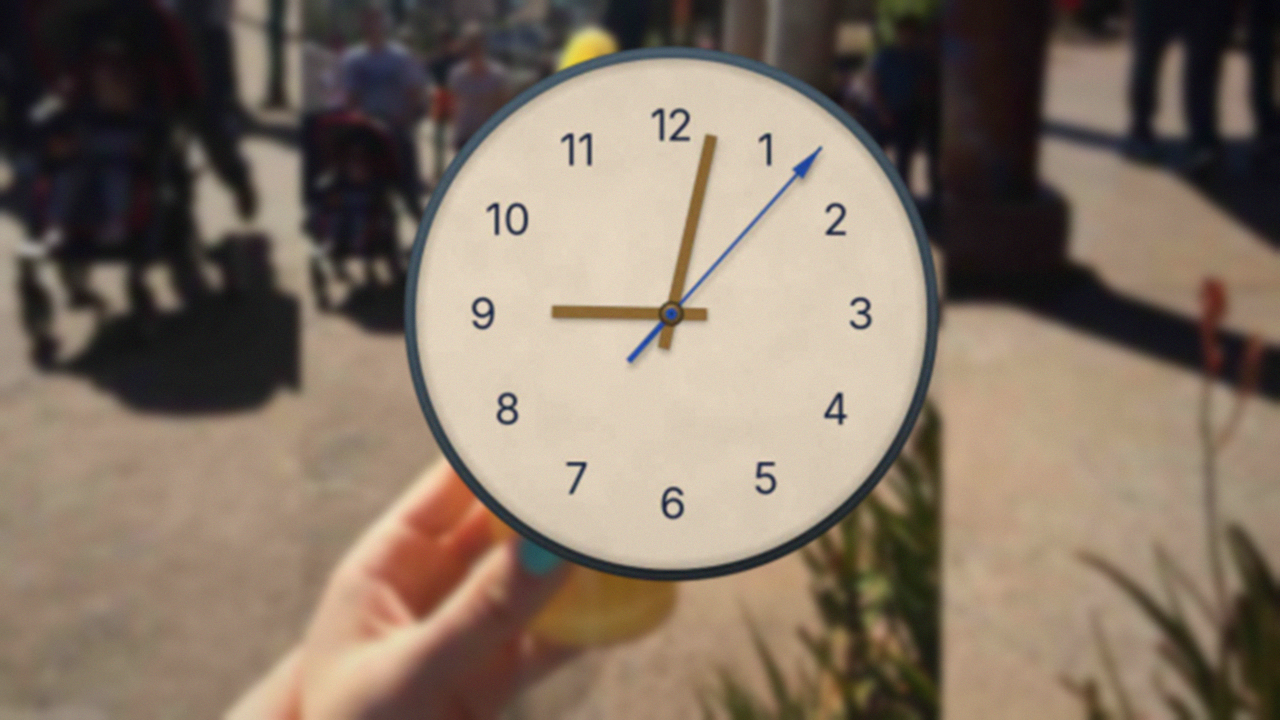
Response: **9:02:07**
